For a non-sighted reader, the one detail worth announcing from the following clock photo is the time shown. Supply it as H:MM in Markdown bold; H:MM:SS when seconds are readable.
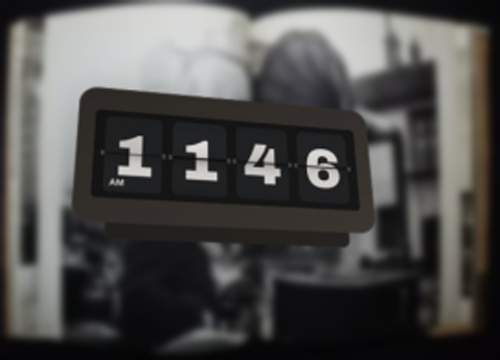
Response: **11:46**
